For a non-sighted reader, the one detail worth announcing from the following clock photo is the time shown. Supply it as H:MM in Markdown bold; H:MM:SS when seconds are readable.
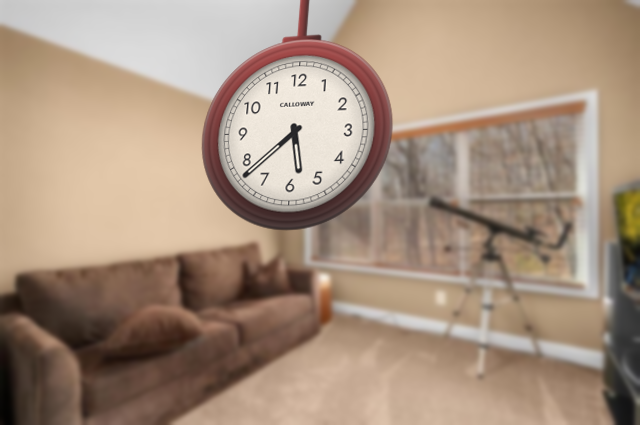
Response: **5:38**
